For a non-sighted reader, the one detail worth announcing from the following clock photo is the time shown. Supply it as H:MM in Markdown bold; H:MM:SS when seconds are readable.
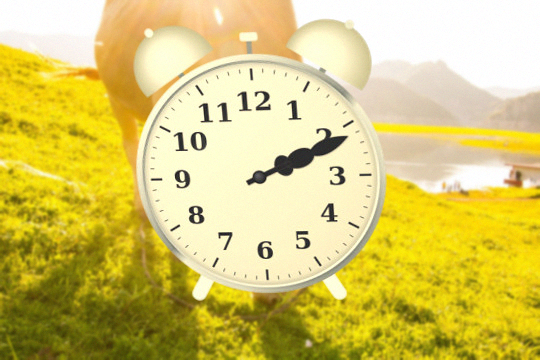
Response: **2:11**
